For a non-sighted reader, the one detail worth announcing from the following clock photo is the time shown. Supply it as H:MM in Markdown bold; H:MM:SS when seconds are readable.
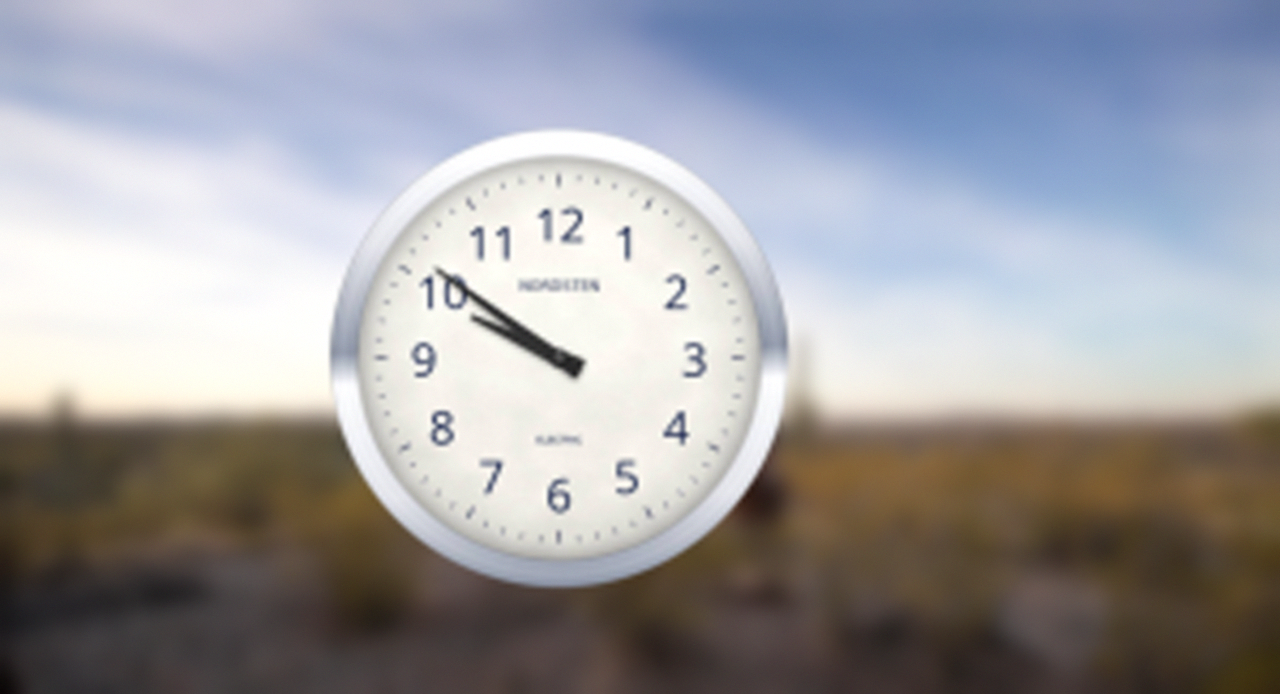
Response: **9:51**
